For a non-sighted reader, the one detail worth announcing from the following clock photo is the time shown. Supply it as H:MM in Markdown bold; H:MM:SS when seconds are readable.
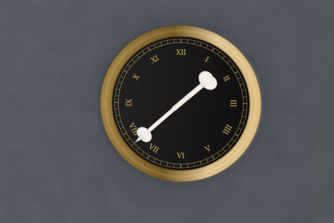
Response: **1:38**
